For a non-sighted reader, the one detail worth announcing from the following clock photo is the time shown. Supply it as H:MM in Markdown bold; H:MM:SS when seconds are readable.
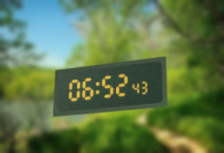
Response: **6:52:43**
